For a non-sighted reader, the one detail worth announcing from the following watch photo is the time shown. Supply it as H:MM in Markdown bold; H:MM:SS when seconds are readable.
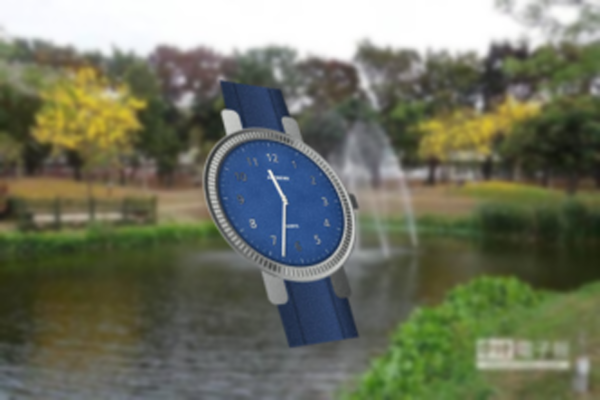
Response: **11:33**
